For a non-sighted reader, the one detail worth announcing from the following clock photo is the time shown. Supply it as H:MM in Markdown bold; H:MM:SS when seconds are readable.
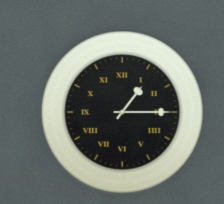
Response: **1:15**
